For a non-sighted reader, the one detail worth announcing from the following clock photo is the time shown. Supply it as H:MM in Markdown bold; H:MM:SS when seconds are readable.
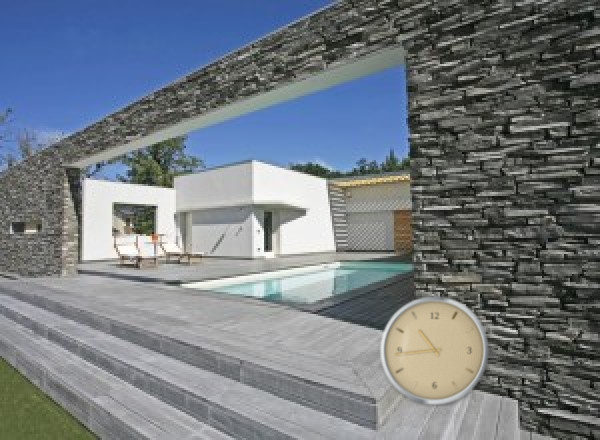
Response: **10:44**
